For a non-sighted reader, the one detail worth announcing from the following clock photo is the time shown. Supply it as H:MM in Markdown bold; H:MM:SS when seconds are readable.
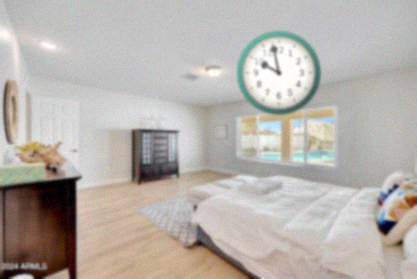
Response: **9:58**
